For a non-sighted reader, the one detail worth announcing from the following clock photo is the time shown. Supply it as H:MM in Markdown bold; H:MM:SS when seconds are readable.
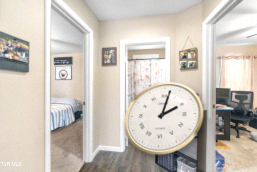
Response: **2:02**
